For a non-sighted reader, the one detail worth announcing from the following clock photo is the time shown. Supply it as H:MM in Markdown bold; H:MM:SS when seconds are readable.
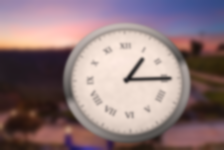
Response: **1:15**
